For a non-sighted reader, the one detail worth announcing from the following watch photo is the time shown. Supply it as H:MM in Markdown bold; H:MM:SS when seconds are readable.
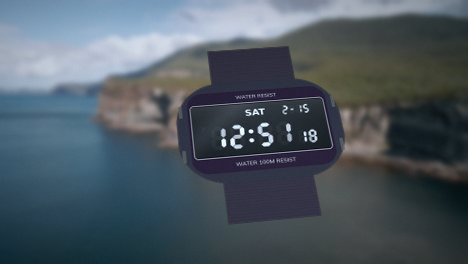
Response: **12:51:18**
